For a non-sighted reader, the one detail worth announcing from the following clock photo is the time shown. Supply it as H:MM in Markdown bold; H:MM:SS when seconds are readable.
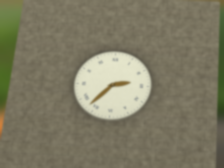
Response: **2:37**
